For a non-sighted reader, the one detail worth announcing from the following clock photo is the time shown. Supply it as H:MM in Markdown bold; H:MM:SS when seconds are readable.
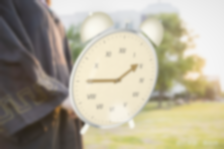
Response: **1:45**
